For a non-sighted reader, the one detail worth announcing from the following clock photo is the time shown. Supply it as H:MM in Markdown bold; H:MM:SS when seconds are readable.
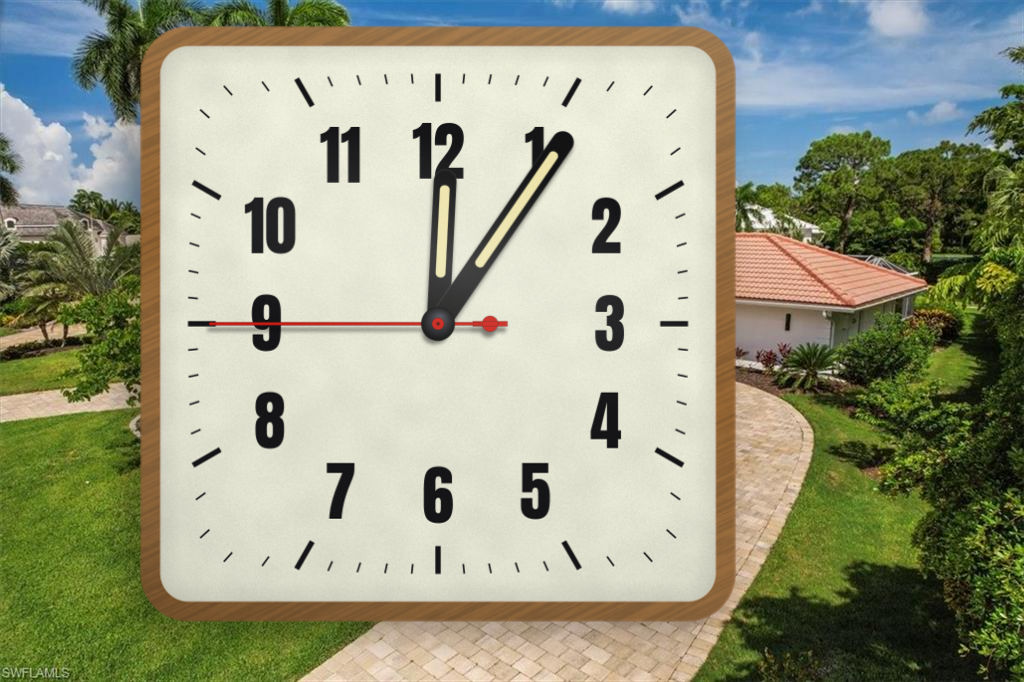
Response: **12:05:45**
